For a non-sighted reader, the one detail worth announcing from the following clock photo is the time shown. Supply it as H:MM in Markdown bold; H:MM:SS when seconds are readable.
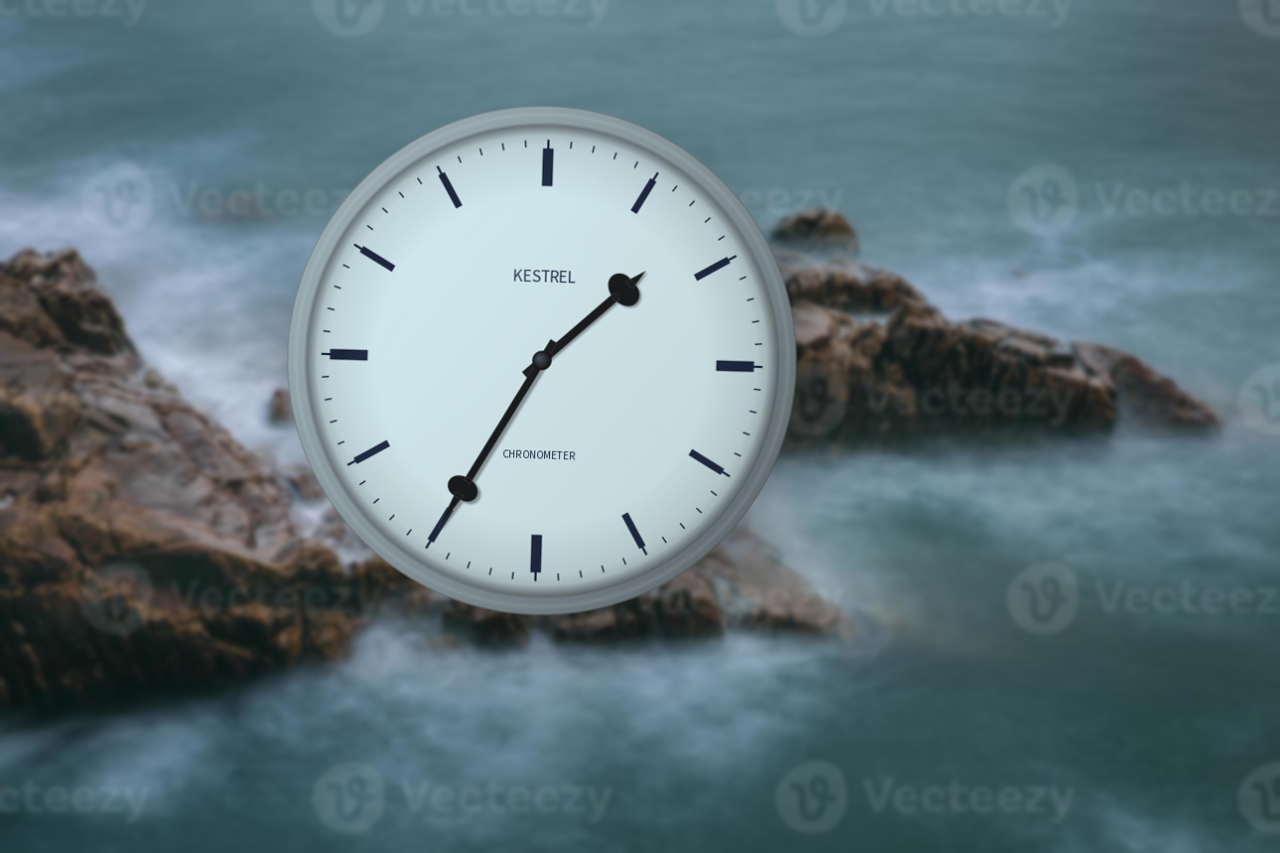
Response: **1:35**
